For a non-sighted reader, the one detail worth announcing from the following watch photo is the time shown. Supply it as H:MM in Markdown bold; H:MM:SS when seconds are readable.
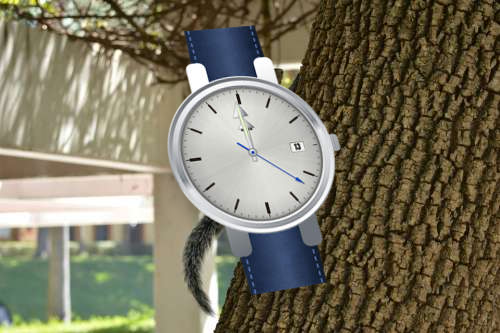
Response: **11:59:22**
